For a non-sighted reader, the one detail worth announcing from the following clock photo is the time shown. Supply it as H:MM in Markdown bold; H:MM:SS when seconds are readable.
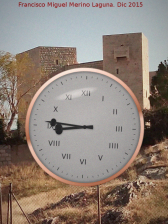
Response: **8:46**
